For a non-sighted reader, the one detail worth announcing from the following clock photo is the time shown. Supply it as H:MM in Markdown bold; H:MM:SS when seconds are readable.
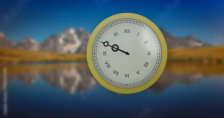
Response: **9:49**
